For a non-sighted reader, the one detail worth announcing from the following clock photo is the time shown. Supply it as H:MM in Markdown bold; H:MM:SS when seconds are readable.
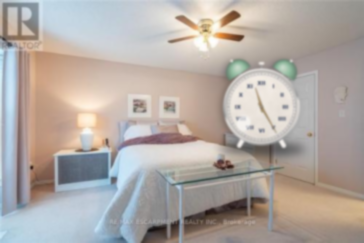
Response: **11:25**
